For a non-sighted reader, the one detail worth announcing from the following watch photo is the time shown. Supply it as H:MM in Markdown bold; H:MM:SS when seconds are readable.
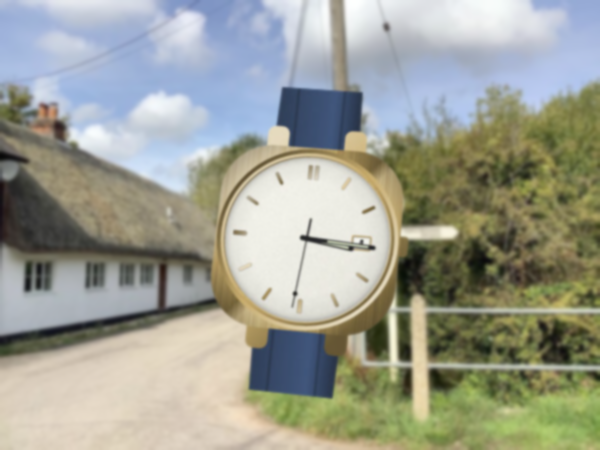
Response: **3:15:31**
